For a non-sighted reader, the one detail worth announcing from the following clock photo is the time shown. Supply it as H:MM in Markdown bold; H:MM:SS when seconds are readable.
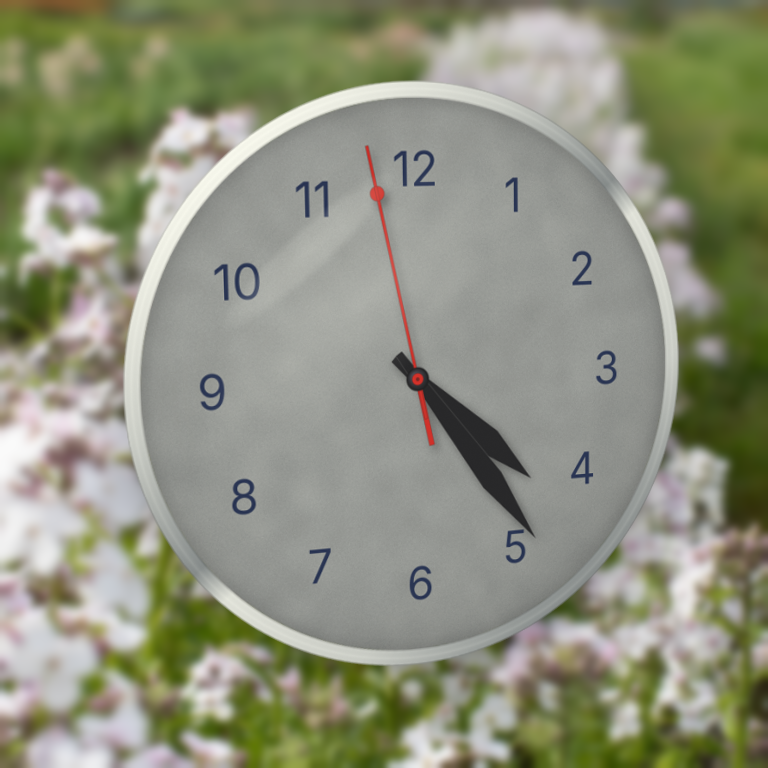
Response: **4:23:58**
